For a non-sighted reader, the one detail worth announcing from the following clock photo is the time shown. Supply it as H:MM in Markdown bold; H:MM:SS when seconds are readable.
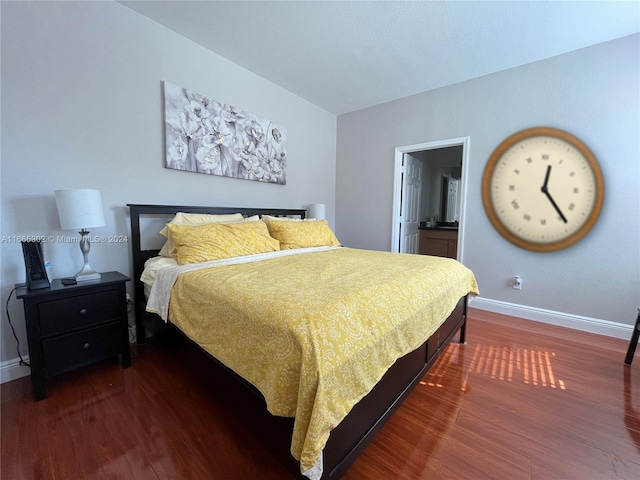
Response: **12:24**
